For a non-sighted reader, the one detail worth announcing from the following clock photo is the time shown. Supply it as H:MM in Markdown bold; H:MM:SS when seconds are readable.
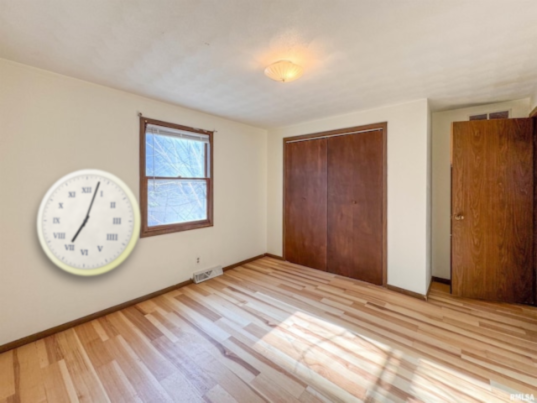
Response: **7:03**
